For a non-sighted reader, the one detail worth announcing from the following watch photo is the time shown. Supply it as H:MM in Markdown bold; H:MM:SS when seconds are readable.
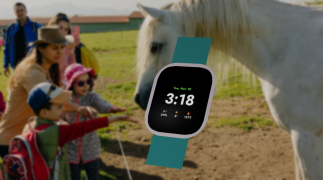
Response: **3:18**
